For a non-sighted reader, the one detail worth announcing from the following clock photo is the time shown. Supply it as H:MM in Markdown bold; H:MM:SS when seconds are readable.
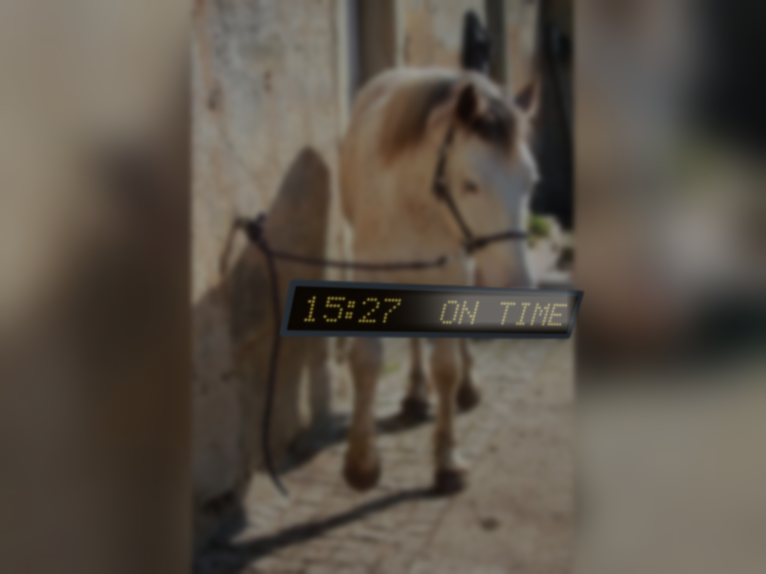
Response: **15:27**
